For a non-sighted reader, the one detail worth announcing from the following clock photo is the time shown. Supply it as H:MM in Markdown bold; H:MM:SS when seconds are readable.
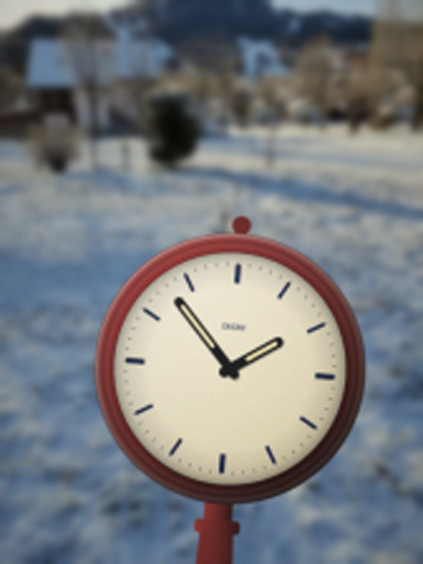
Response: **1:53**
